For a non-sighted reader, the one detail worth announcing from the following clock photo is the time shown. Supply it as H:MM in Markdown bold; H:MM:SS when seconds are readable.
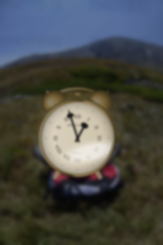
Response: **12:57**
